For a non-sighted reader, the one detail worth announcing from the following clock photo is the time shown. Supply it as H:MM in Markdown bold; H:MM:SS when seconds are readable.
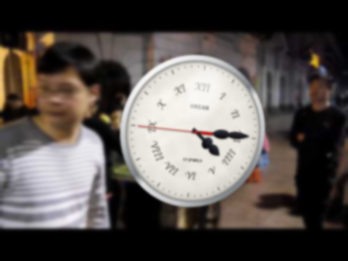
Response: **4:14:45**
